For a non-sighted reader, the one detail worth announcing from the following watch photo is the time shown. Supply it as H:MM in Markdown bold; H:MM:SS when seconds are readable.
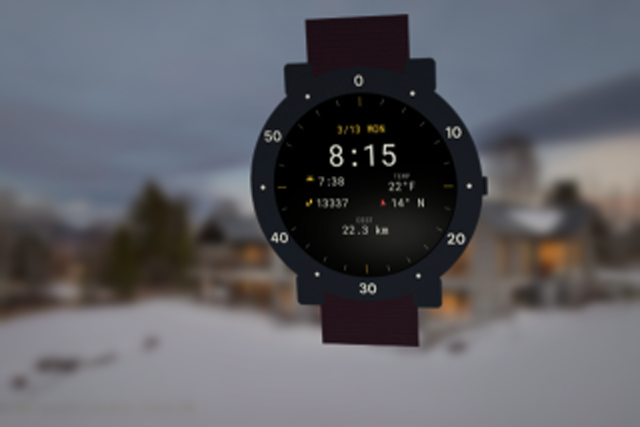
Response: **8:15**
